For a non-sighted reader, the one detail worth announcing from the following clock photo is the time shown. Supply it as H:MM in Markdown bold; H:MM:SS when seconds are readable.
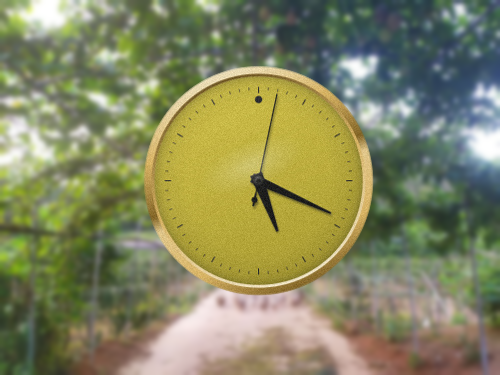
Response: **5:19:02**
